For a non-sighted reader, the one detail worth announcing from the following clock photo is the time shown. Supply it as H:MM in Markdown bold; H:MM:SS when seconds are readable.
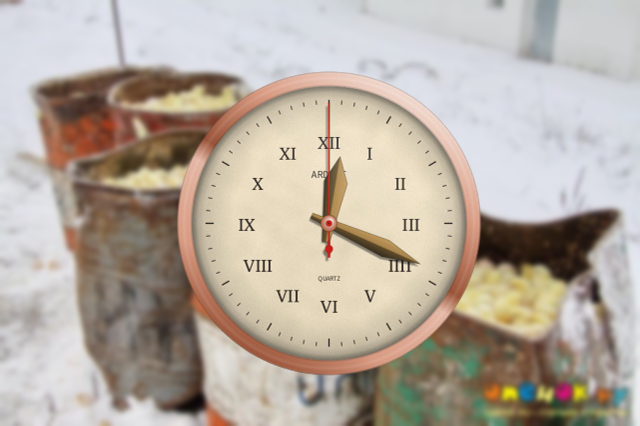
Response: **12:19:00**
